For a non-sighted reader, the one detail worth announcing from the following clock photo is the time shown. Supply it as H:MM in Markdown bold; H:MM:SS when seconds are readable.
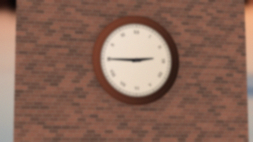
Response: **2:45**
